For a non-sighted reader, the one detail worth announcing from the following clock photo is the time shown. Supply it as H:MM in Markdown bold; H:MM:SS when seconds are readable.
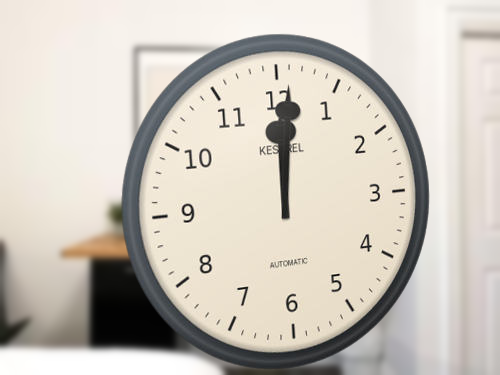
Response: **12:01**
